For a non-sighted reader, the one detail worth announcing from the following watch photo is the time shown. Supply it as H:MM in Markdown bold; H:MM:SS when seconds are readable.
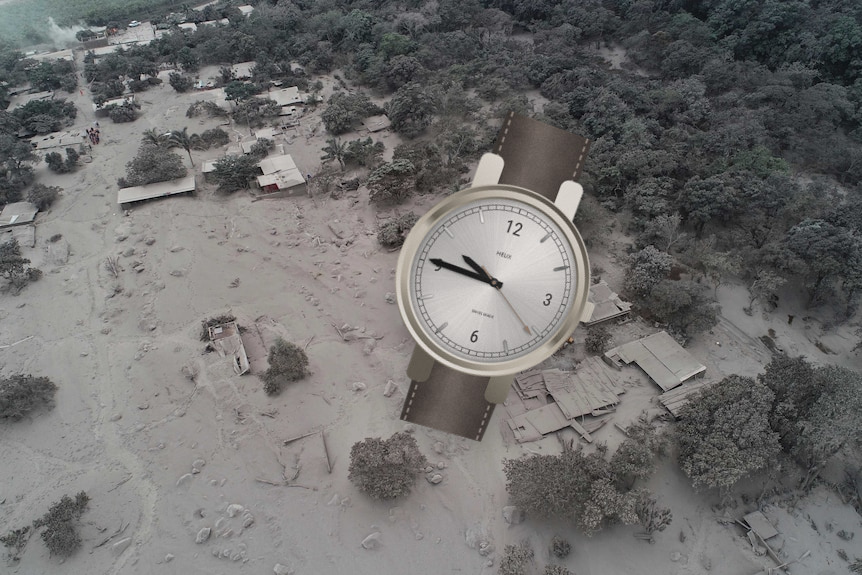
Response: **9:45:21**
